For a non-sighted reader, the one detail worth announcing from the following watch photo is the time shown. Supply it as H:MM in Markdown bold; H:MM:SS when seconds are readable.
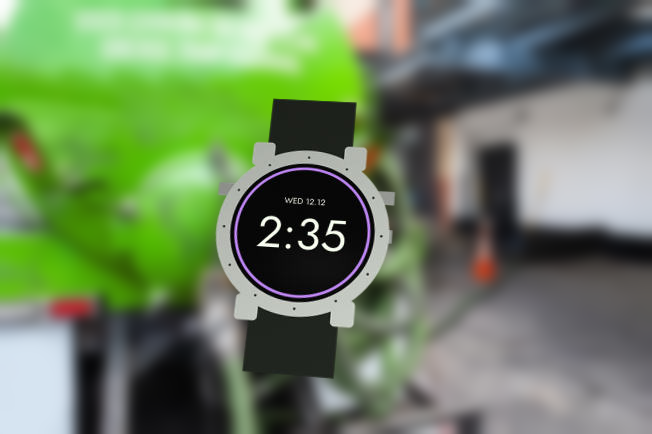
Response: **2:35**
